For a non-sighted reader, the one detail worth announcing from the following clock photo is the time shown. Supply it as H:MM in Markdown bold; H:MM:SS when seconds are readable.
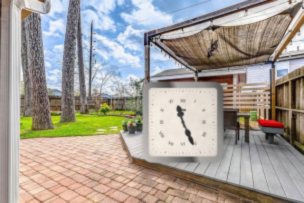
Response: **11:26**
